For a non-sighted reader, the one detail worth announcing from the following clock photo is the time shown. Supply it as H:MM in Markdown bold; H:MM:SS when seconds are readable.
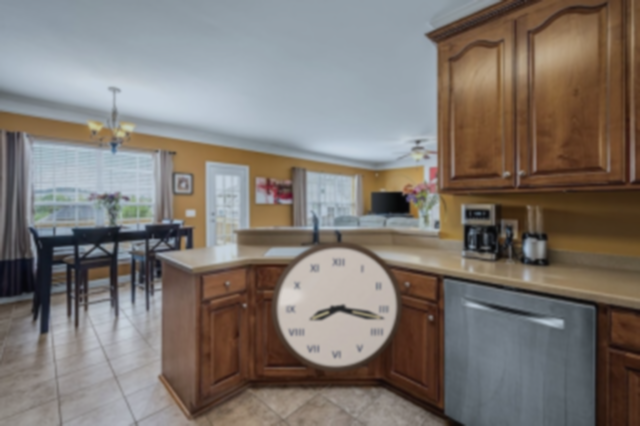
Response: **8:17**
